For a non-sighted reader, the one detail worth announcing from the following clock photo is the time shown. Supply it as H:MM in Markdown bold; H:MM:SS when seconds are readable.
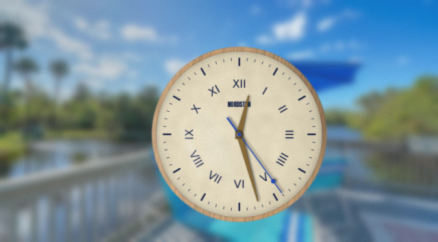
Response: **12:27:24**
